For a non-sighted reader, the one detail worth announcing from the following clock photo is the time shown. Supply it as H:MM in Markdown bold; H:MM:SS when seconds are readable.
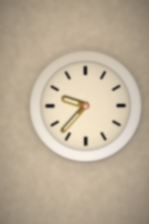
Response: **9:37**
